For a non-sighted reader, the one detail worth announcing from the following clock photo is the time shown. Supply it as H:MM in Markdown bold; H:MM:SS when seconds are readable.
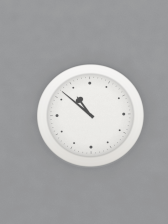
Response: **10:52**
